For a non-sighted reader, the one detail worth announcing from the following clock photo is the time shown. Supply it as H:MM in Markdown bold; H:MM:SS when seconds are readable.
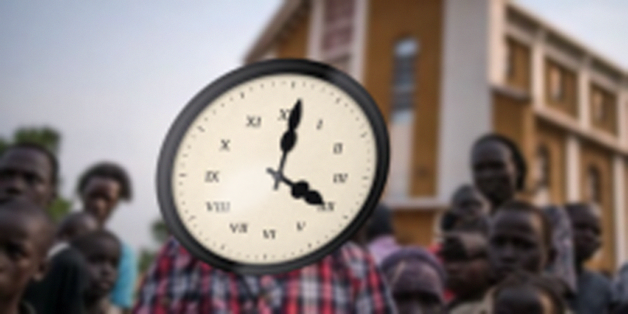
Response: **4:01**
